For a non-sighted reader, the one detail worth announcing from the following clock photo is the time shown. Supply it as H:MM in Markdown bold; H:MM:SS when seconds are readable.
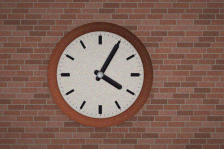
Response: **4:05**
